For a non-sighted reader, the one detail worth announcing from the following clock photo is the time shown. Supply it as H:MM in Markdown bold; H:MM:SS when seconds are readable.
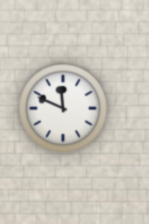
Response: **11:49**
